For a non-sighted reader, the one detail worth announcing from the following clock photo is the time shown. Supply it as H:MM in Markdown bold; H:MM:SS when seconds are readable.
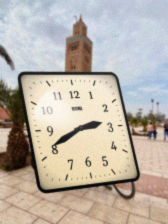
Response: **2:41**
